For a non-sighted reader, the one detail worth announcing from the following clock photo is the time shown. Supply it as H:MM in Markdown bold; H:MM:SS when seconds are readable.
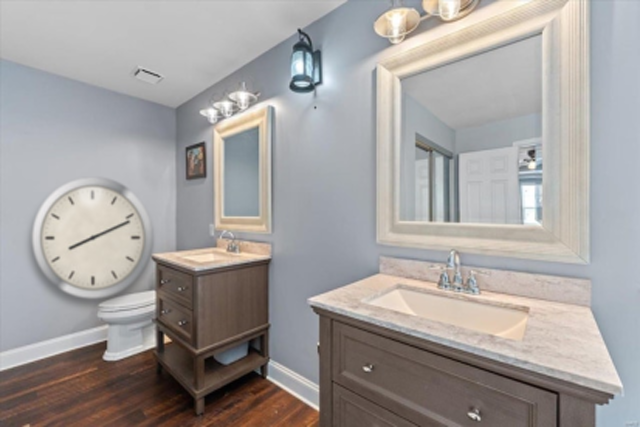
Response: **8:11**
